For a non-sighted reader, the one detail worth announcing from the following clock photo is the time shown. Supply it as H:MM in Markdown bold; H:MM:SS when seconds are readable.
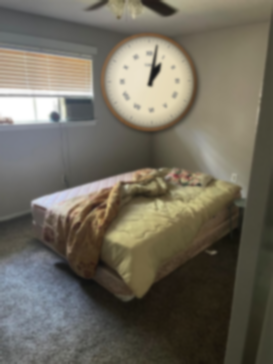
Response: **1:02**
